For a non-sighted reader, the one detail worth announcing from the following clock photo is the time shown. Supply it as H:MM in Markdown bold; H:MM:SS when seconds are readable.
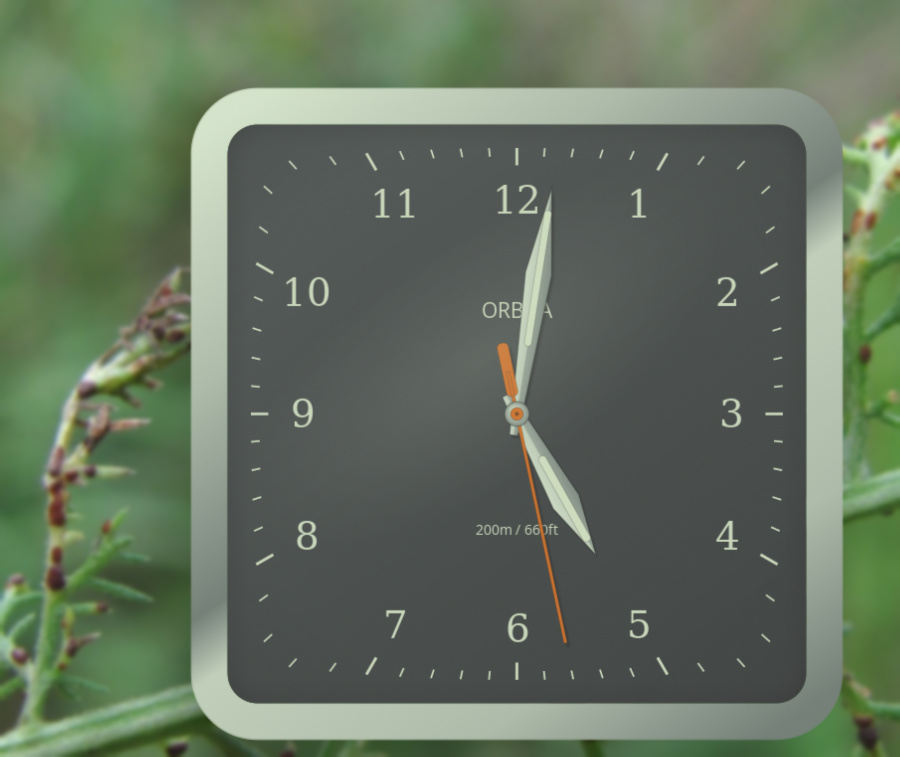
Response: **5:01:28**
